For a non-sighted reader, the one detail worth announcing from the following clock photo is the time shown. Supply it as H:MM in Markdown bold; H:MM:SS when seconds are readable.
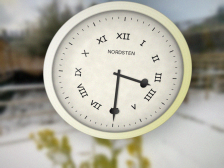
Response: **3:30**
